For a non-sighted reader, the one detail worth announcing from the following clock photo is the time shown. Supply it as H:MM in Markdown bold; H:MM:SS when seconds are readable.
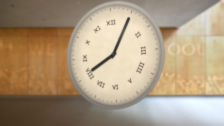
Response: **8:05**
